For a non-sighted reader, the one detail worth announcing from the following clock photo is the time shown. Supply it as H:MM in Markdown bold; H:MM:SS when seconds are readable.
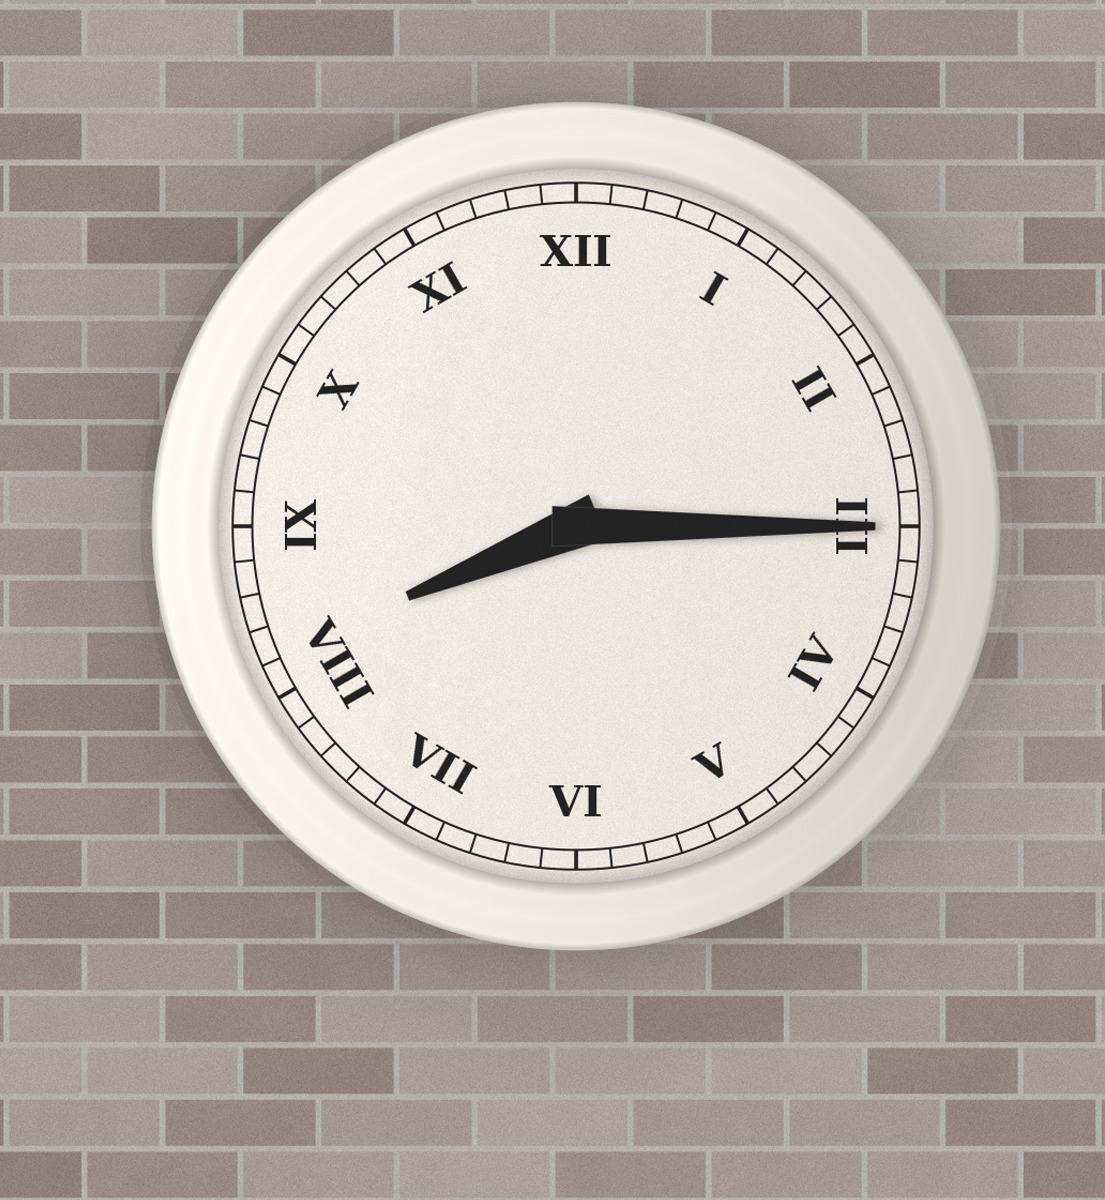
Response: **8:15**
